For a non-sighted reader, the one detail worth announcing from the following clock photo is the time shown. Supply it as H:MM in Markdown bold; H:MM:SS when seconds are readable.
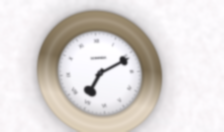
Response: **7:11**
